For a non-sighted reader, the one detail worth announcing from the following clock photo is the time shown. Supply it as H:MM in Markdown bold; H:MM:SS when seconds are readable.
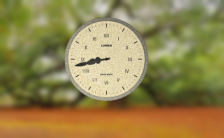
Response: **8:43**
